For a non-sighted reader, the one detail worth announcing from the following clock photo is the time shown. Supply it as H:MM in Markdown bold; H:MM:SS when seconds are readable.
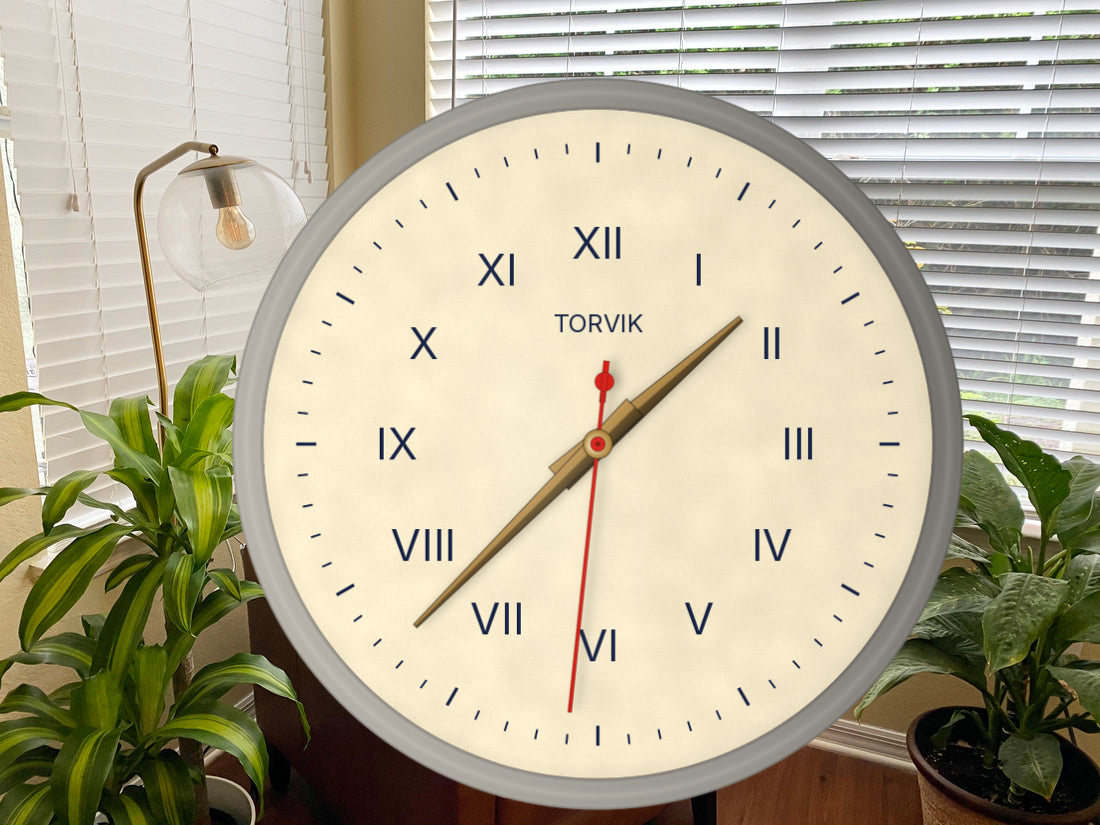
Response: **1:37:31**
